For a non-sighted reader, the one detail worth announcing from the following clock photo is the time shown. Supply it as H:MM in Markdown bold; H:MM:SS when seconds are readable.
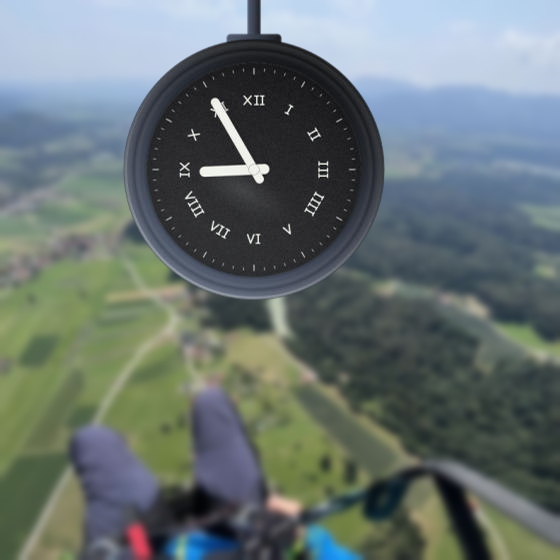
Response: **8:55**
